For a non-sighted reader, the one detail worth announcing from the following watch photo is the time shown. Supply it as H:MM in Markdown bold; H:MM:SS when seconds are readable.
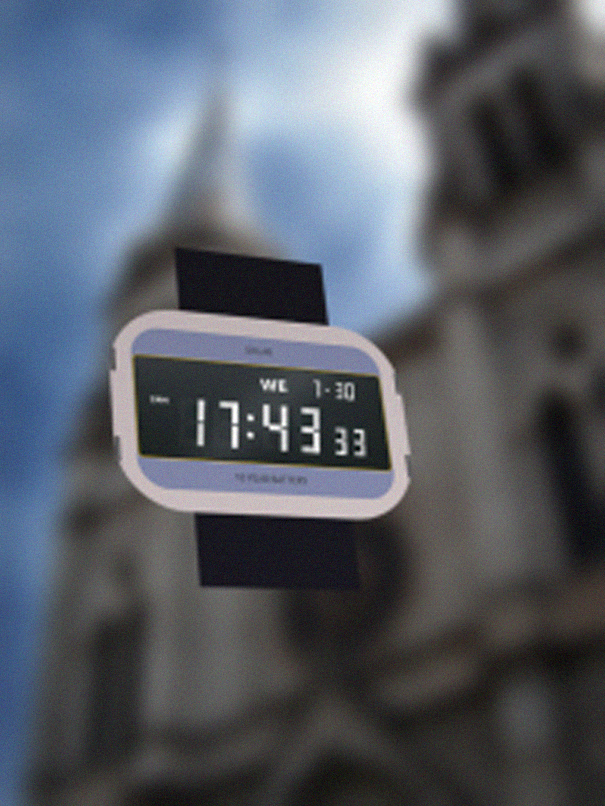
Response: **17:43:33**
